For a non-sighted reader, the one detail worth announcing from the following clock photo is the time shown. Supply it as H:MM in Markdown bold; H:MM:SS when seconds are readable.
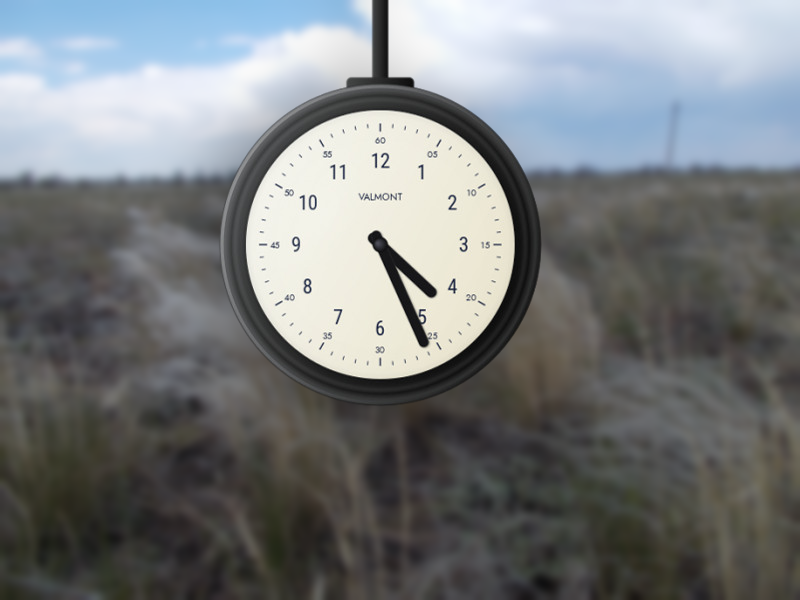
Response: **4:26**
